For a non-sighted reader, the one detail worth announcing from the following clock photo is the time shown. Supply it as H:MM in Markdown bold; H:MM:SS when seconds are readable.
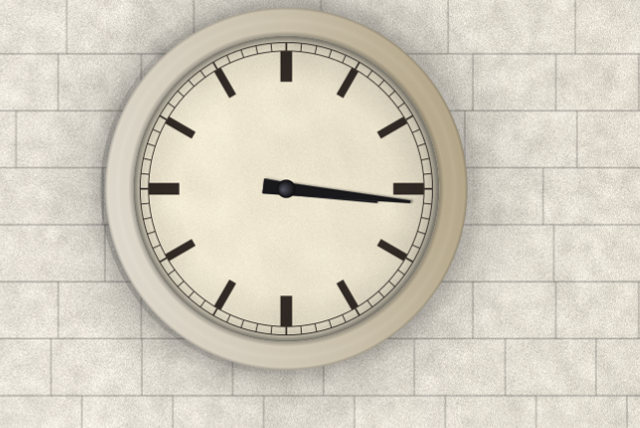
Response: **3:16**
